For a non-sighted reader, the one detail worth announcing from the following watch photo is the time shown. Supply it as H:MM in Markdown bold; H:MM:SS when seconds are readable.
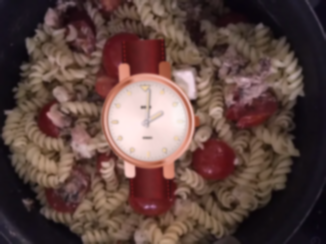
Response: **2:01**
